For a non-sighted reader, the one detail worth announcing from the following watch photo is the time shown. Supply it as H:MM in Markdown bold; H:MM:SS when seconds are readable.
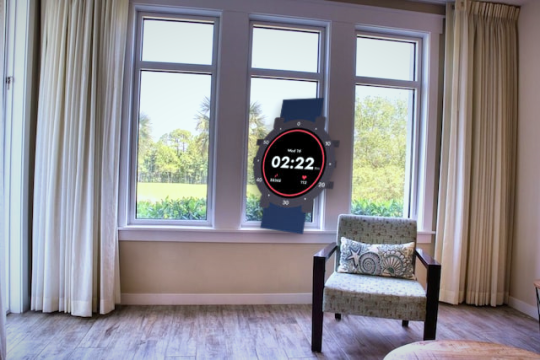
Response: **2:22**
